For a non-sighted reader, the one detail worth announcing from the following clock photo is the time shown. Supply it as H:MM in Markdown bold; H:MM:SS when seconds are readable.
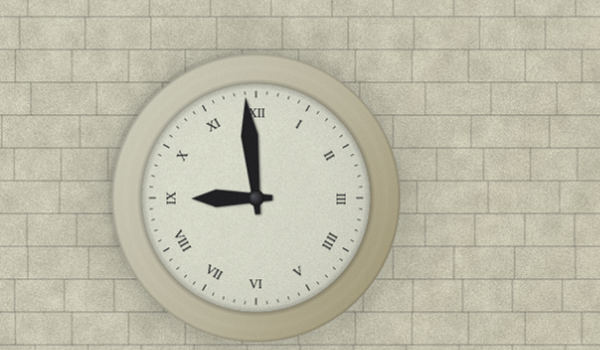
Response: **8:59**
